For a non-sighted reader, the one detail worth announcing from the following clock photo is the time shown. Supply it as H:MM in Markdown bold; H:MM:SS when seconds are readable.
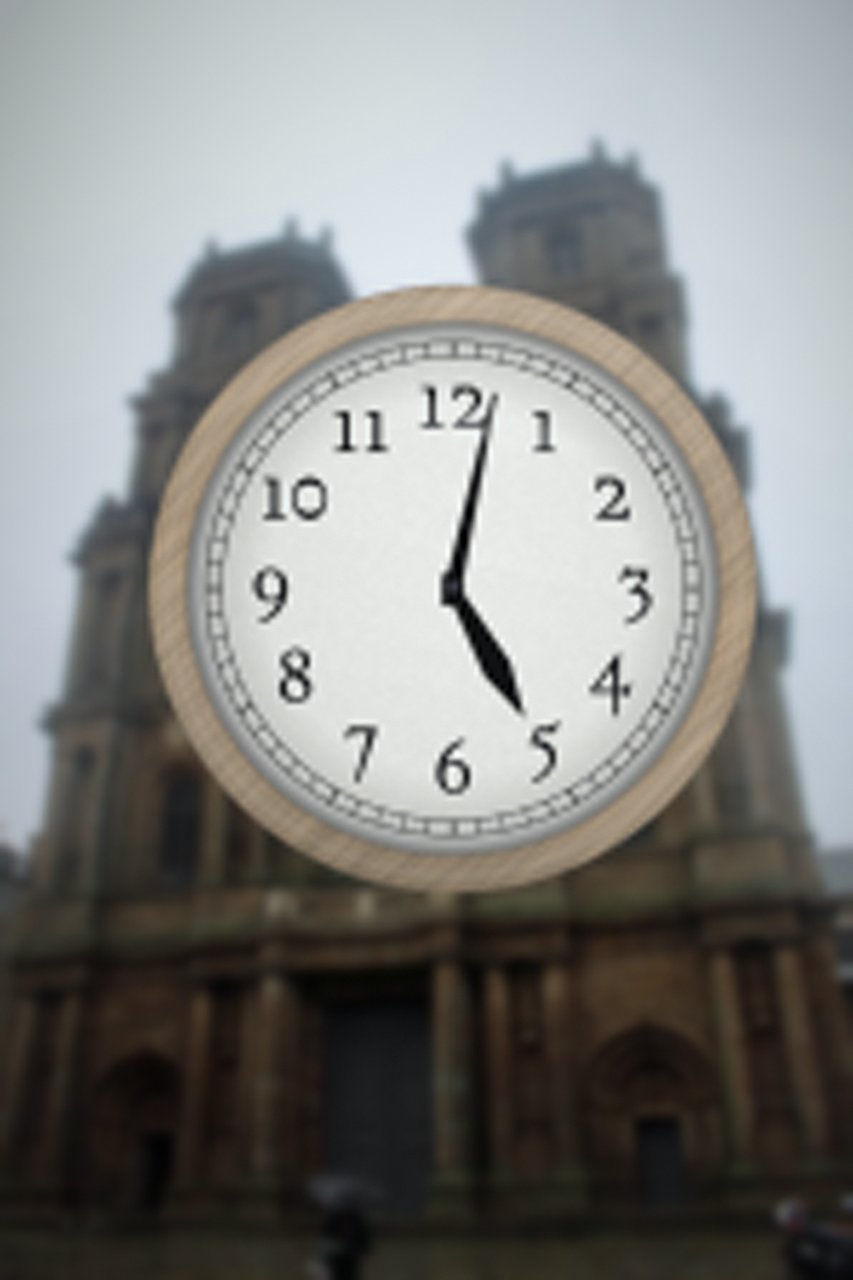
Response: **5:02**
